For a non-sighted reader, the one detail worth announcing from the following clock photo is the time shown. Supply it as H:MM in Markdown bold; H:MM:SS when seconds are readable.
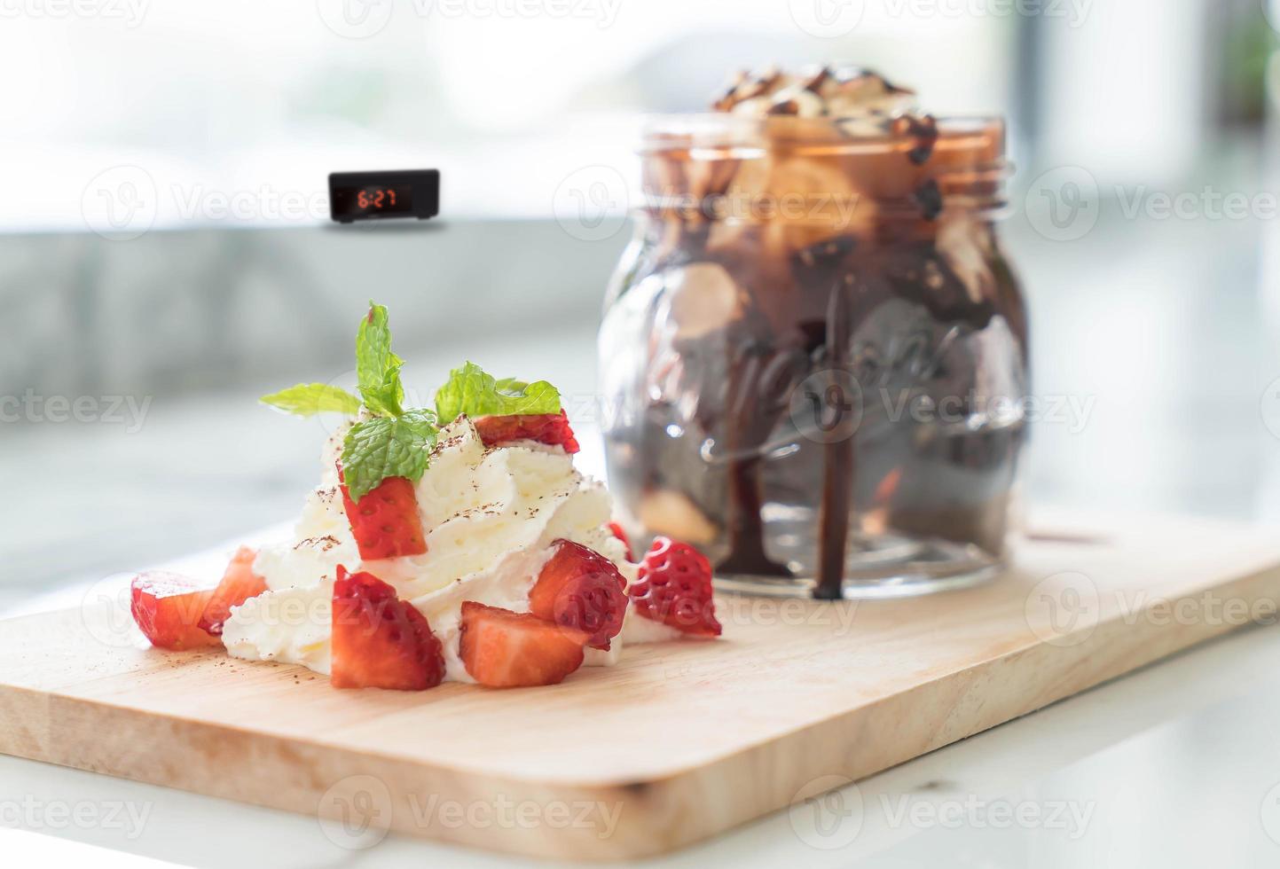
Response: **6:27**
